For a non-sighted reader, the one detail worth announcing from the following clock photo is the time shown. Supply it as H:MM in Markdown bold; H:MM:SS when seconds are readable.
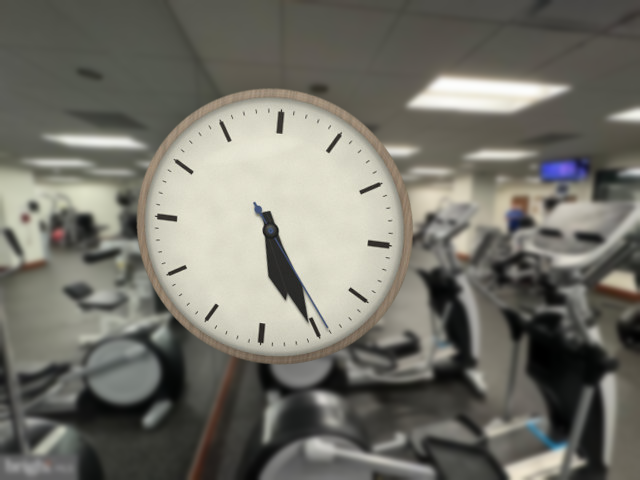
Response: **5:25:24**
